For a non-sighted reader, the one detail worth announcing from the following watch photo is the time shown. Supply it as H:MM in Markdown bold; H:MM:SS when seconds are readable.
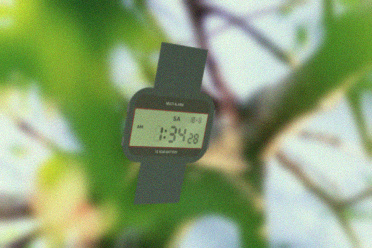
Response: **1:34:28**
